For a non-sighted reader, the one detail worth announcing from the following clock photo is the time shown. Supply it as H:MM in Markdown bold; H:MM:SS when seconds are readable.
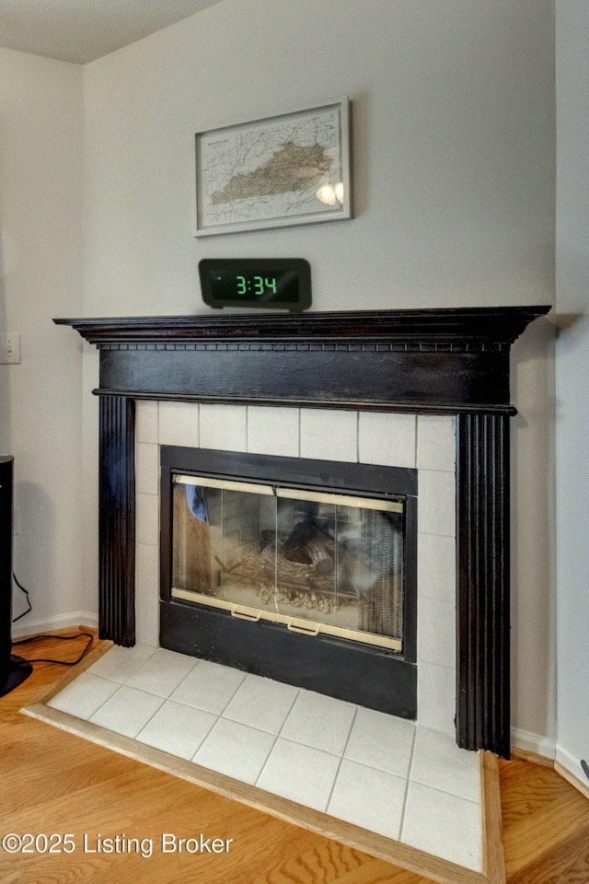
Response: **3:34**
